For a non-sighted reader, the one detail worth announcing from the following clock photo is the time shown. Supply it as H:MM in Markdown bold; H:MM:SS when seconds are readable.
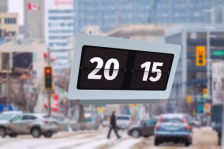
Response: **20:15**
